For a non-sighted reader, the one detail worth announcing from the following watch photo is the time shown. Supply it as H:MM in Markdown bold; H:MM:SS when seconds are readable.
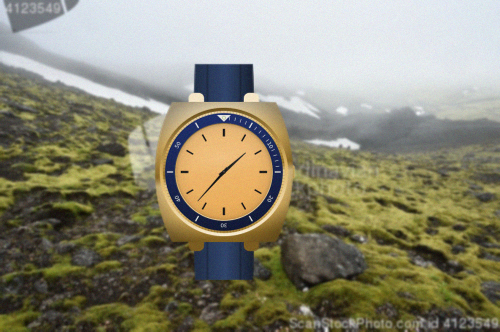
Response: **1:37**
